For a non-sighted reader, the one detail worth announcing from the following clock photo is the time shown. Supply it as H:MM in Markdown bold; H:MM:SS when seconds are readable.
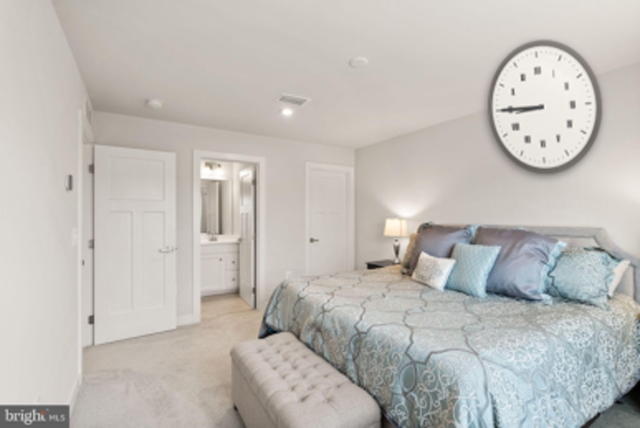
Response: **8:45**
